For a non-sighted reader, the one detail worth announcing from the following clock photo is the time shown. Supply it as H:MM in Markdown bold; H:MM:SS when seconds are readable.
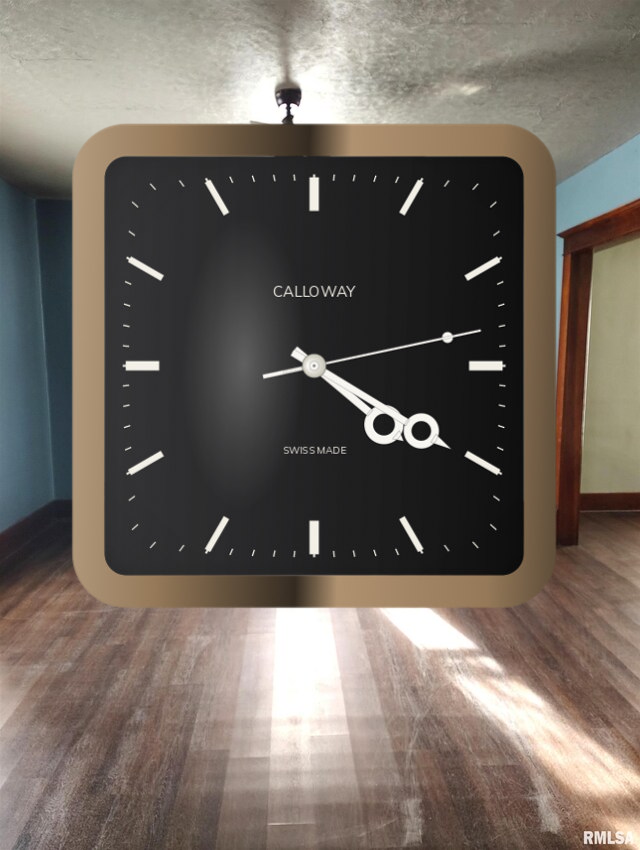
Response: **4:20:13**
